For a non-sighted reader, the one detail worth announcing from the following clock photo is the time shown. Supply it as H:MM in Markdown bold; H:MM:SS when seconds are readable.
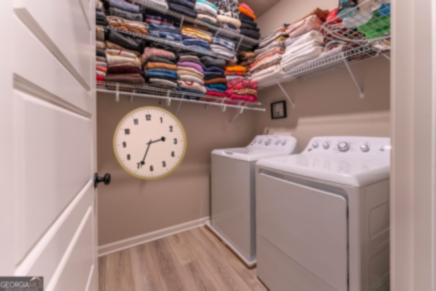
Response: **2:34**
